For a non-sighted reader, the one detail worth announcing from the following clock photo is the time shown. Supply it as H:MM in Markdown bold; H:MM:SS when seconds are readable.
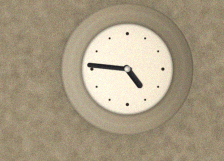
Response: **4:46**
